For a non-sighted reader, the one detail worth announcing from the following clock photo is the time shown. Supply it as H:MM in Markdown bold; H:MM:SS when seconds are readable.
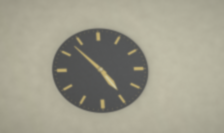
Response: **4:53**
